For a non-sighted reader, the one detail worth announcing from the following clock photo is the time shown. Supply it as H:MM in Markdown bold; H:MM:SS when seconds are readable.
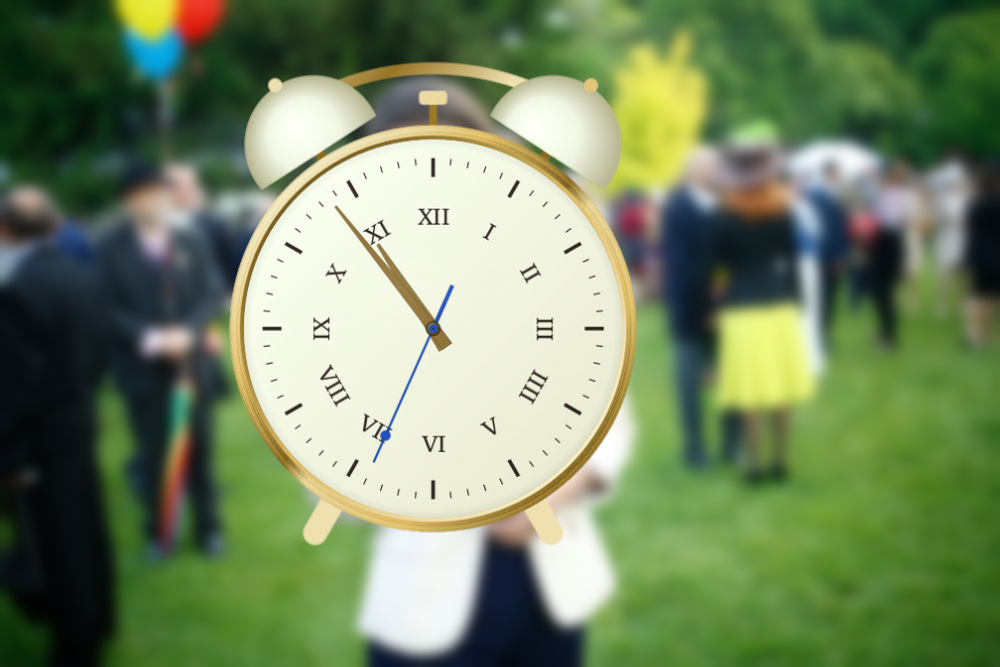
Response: **10:53:34**
